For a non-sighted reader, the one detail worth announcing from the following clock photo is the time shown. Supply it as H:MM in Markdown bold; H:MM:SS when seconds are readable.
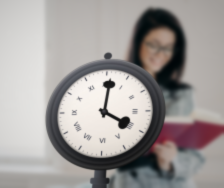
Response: **4:01**
